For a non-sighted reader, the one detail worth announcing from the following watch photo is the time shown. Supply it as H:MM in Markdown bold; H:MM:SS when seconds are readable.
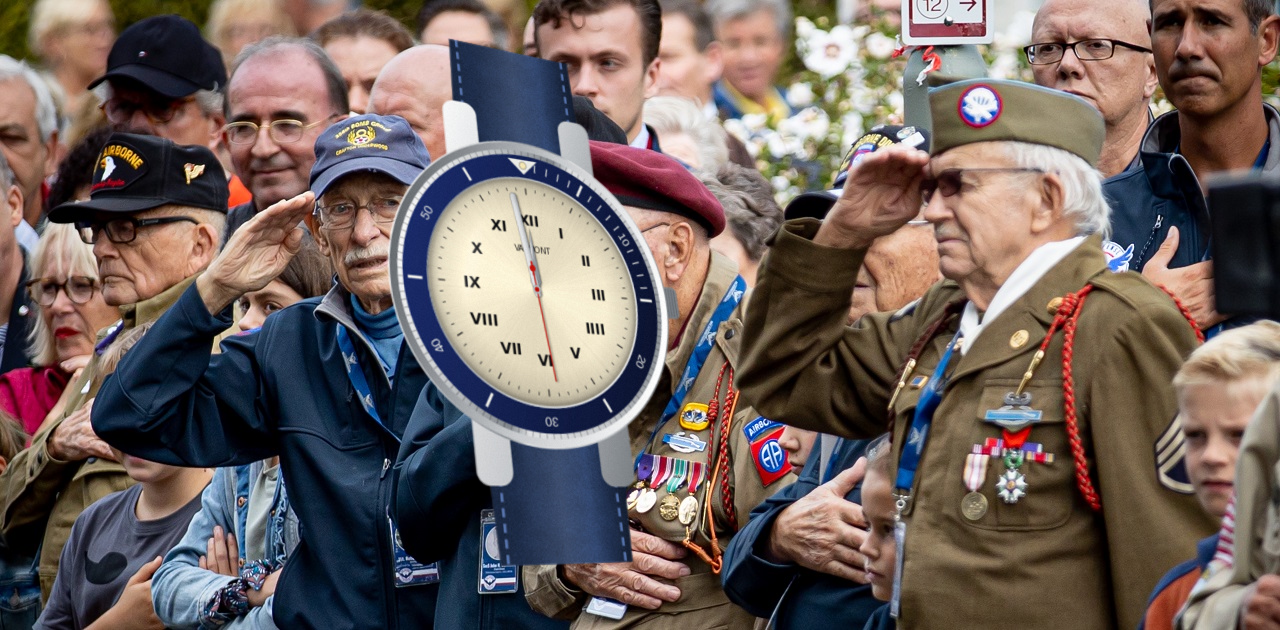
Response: **11:58:29**
